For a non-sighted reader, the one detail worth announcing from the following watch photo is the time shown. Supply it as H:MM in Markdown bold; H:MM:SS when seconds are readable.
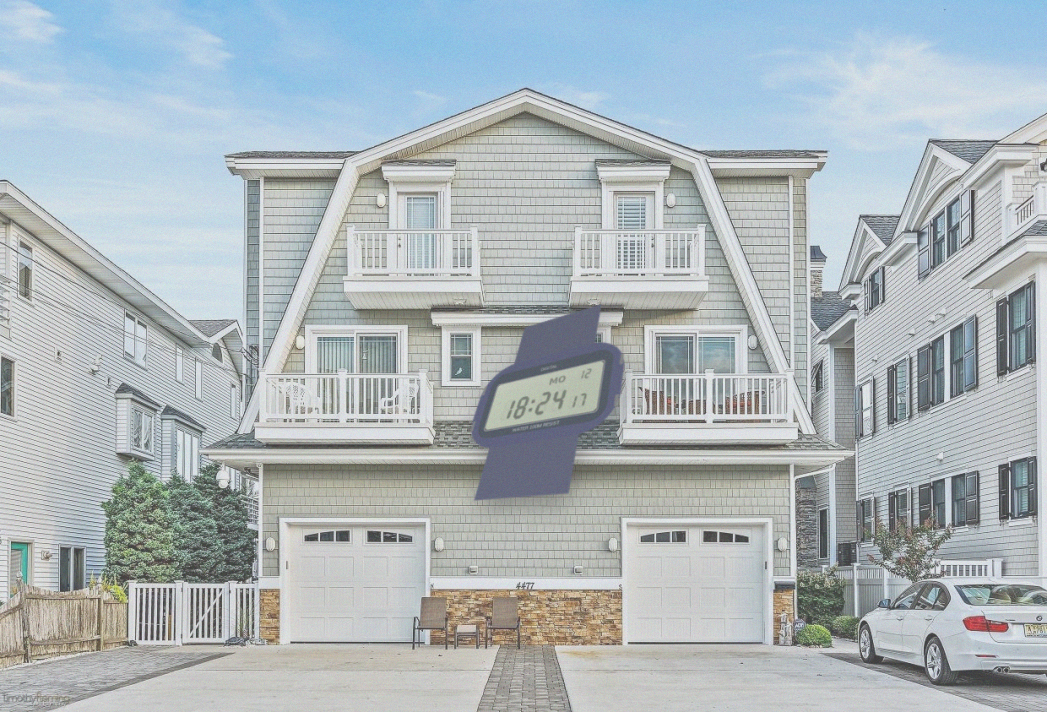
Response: **18:24:17**
